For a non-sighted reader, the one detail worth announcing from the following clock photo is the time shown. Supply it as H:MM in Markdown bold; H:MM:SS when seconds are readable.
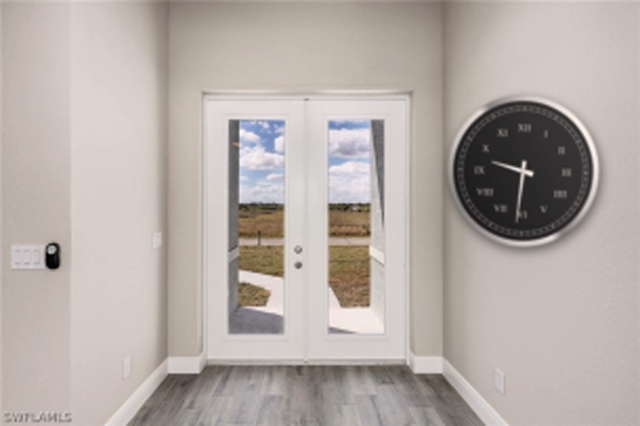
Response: **9:31**
